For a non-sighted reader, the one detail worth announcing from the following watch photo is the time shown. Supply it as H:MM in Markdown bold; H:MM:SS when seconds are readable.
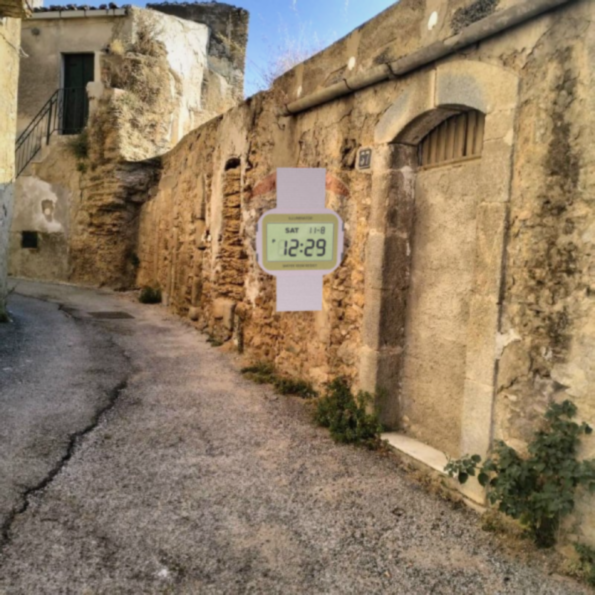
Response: **12:29**
